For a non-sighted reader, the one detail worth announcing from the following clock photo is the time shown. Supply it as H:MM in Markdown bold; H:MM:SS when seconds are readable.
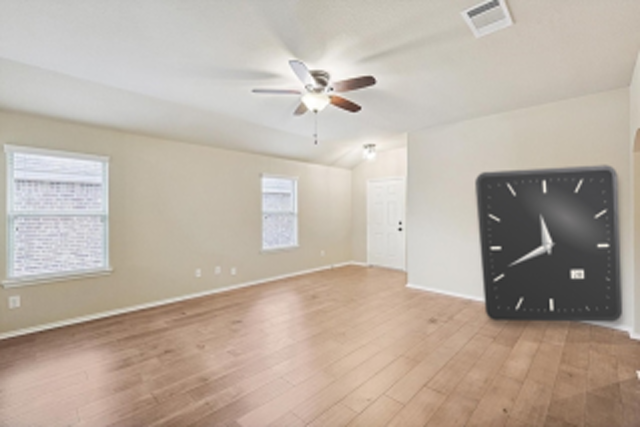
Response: **11:41**
